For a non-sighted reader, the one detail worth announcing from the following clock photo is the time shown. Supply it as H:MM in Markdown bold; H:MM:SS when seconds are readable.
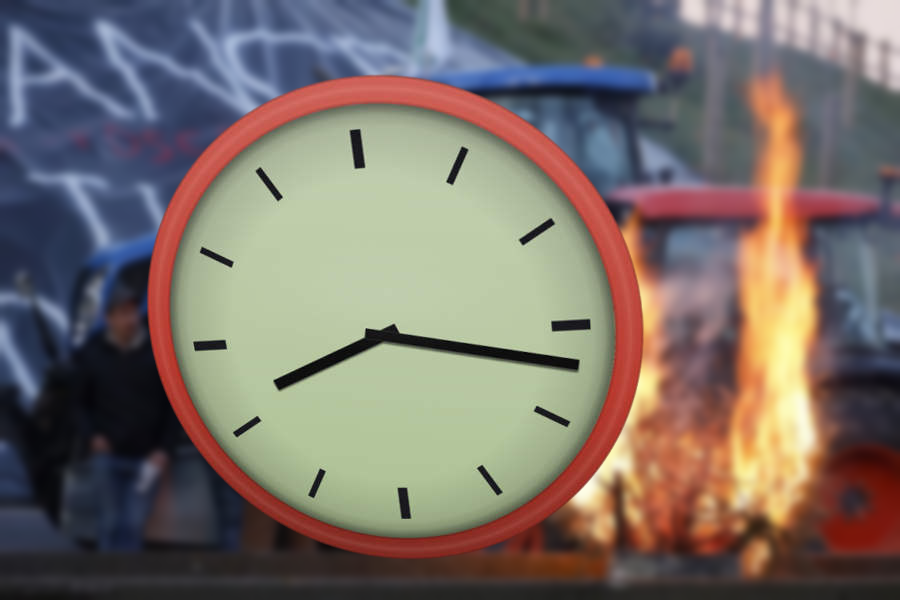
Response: **8:17**
